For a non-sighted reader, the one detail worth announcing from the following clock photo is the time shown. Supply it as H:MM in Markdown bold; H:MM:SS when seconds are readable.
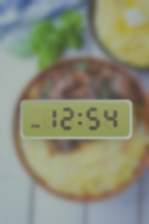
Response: **12:54**
